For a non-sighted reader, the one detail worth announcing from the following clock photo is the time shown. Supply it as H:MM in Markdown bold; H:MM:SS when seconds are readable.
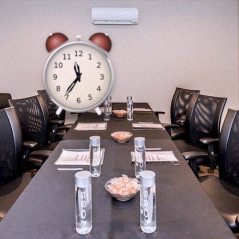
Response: **11:36**
